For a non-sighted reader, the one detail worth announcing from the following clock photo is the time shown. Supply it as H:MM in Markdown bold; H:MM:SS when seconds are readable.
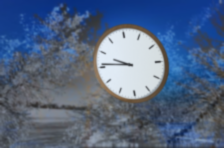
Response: **9:46**
